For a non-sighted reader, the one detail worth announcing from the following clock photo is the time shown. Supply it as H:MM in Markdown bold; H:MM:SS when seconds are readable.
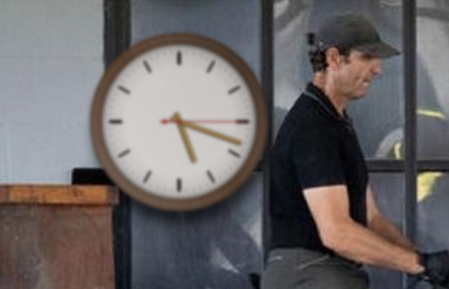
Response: **5:18:15**
